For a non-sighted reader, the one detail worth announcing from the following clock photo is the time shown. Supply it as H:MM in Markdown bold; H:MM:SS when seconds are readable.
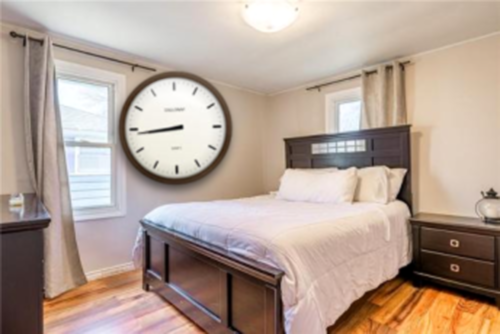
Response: **8:44**
